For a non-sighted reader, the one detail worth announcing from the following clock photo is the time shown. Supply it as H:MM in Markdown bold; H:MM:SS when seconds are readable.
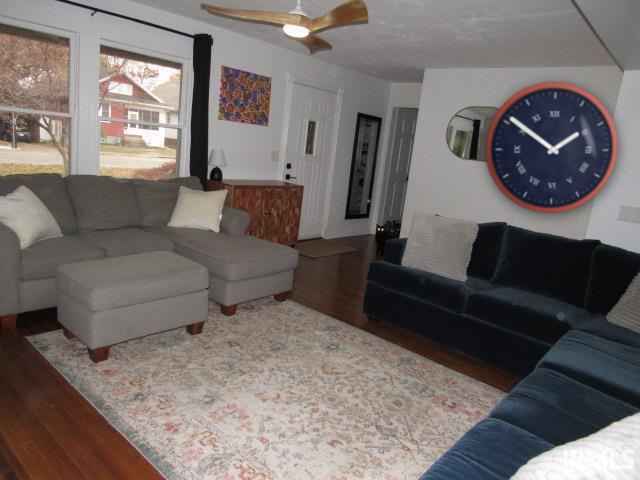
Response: **1:51**
